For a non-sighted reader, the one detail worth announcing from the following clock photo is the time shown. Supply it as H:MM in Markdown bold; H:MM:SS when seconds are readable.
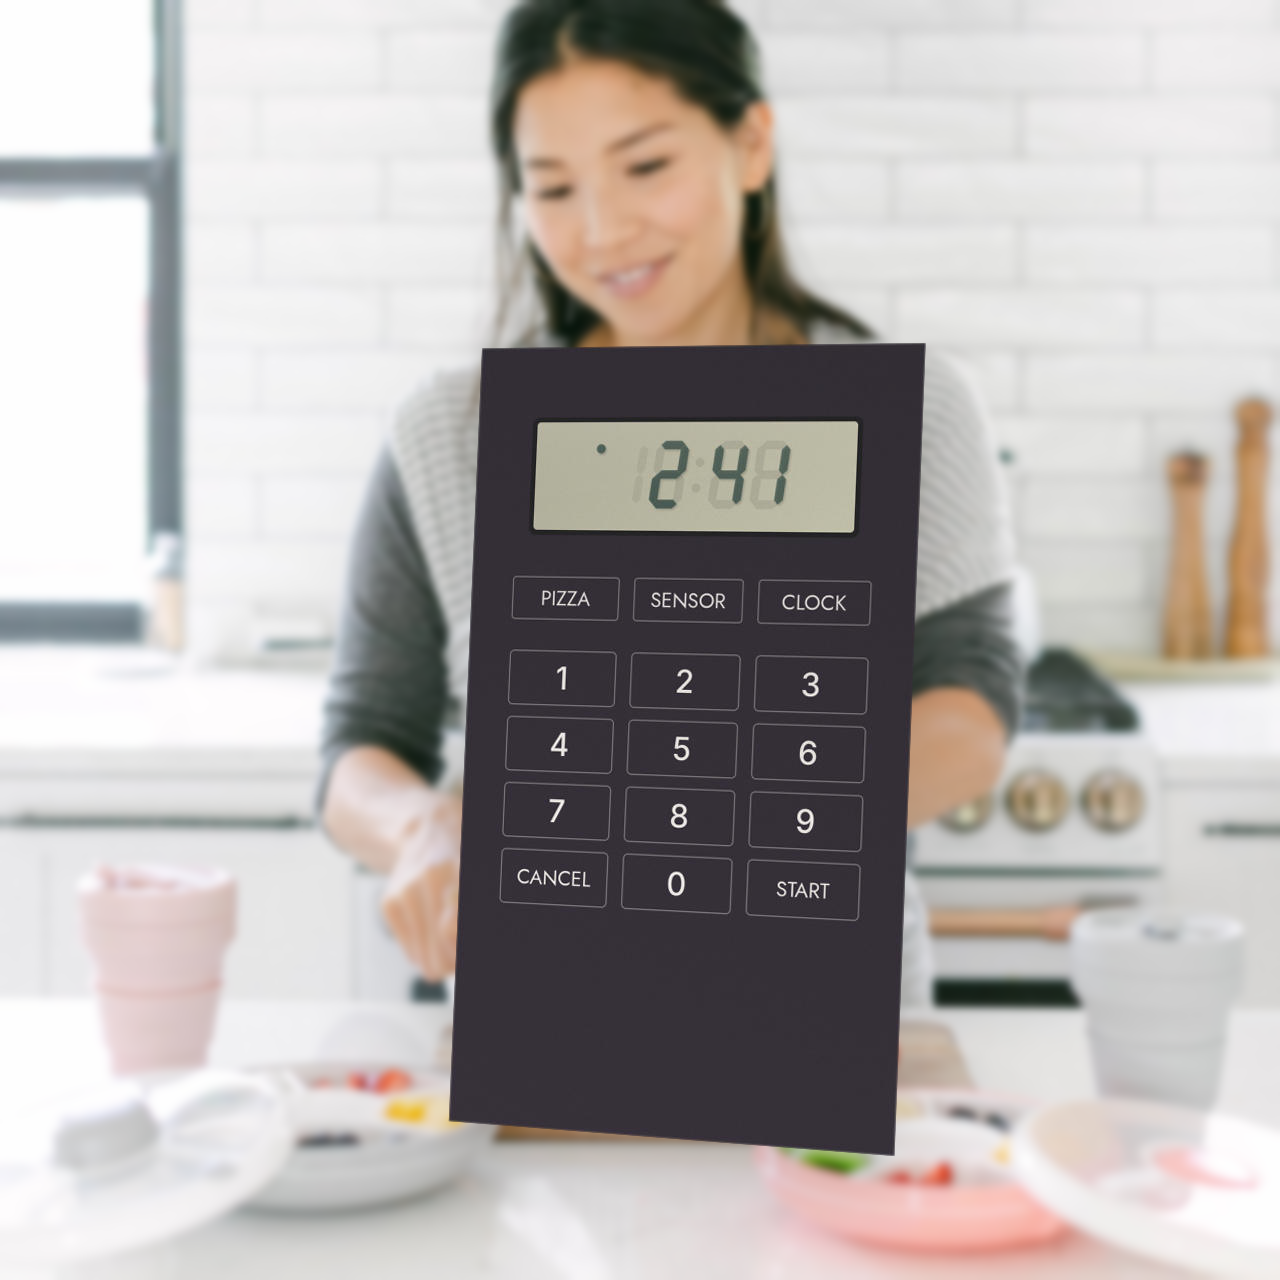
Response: **2:41**
